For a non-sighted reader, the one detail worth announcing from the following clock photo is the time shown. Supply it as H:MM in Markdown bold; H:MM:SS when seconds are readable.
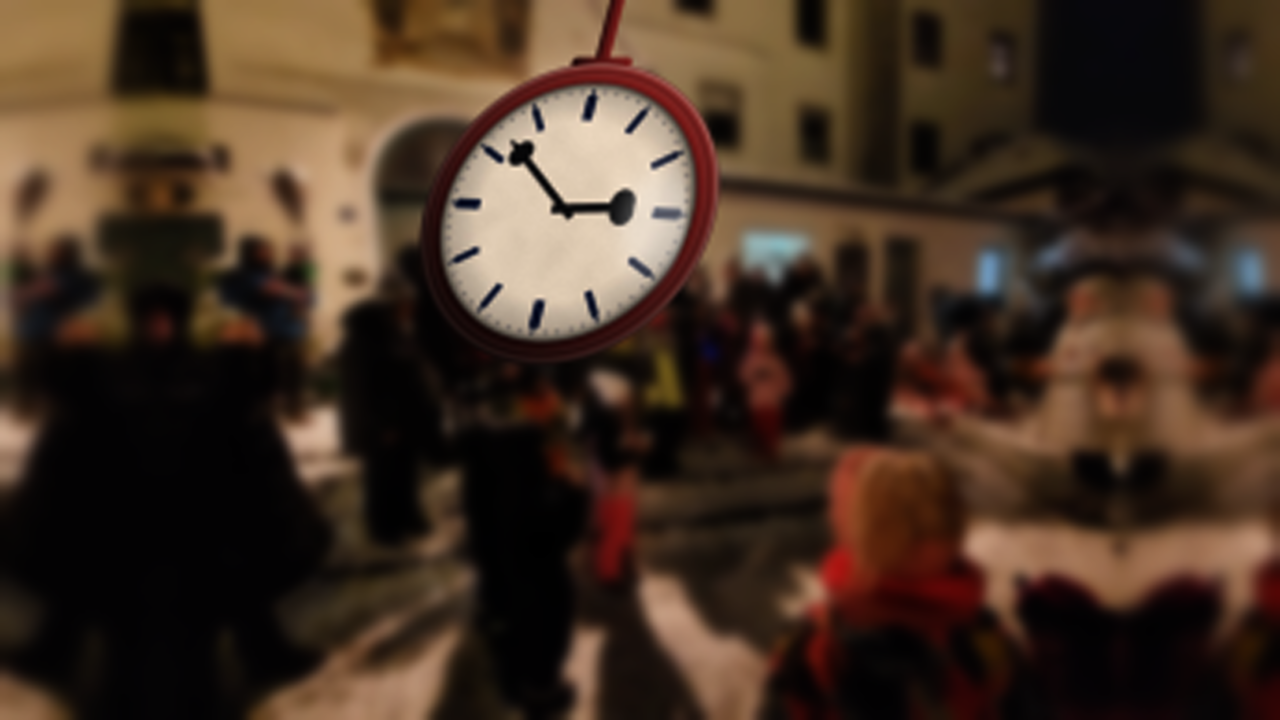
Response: **2:52**
